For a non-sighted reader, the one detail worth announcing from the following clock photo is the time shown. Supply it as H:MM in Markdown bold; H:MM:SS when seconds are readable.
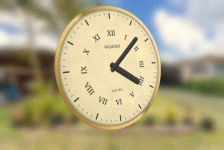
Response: **4:08**
